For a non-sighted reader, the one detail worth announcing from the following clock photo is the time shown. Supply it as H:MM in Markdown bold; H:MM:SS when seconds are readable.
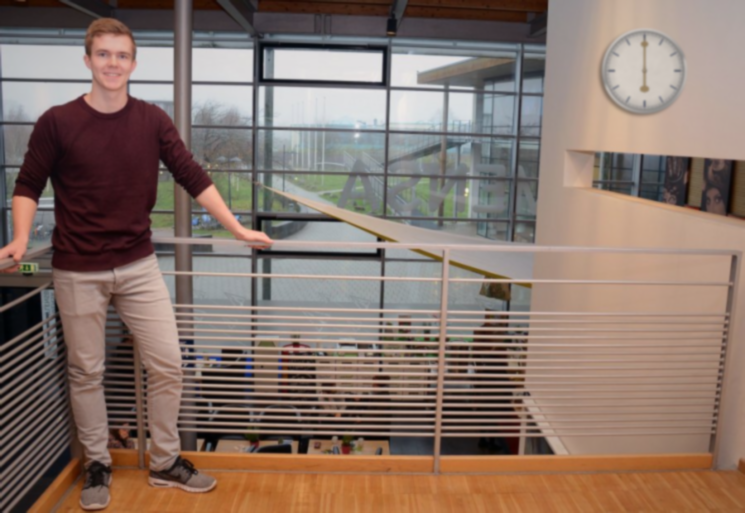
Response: **6:00**
